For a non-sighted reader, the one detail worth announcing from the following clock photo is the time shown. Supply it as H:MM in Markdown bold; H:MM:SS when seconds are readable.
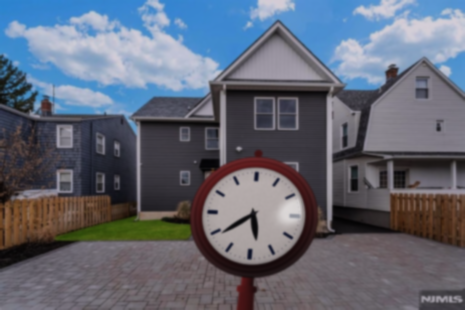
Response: **5:39**
